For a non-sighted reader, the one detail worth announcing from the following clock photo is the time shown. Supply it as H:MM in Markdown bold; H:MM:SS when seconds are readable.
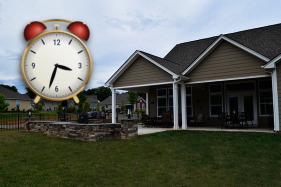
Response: **3:33**
